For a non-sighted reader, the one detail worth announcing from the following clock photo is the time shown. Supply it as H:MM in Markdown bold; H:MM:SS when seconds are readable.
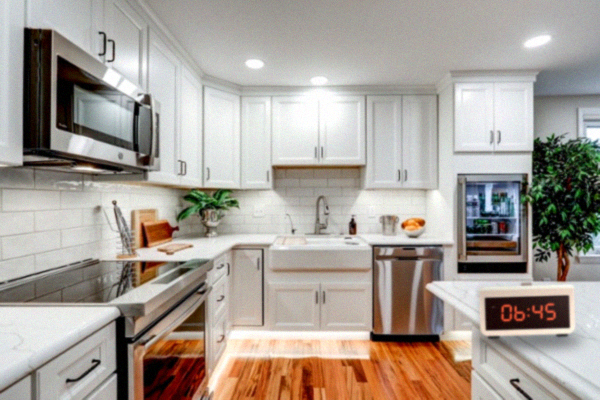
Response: **6:45**
